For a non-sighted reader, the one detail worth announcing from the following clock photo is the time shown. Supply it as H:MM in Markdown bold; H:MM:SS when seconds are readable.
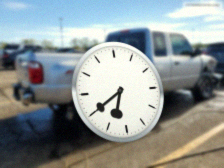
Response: **6:40**
